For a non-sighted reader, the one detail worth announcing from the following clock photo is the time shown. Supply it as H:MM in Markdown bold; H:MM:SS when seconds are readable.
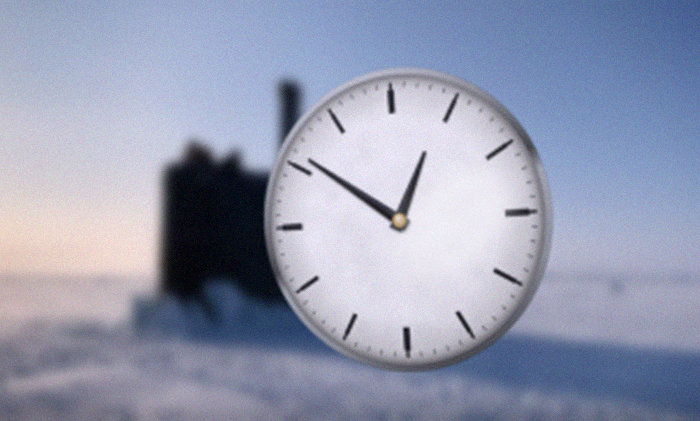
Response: **12:51**
